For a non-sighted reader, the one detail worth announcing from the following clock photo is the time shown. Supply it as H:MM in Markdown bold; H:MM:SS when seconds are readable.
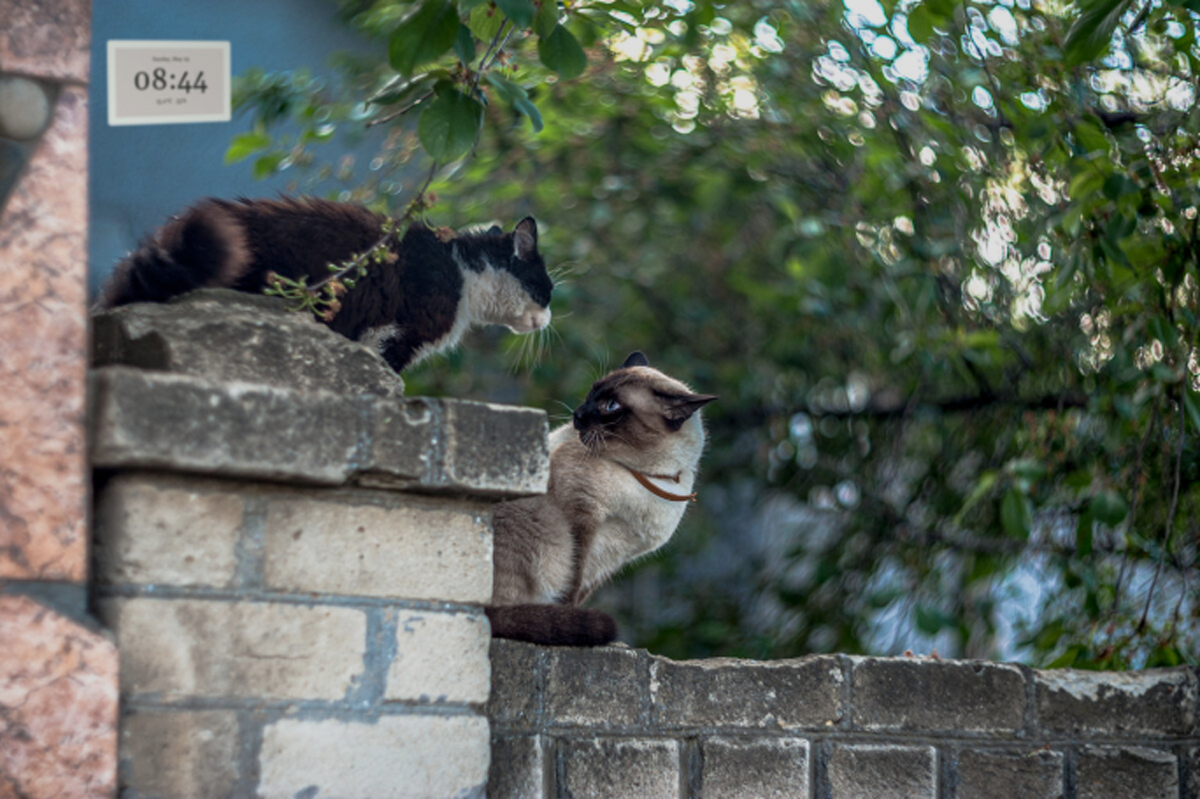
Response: **8:44**
